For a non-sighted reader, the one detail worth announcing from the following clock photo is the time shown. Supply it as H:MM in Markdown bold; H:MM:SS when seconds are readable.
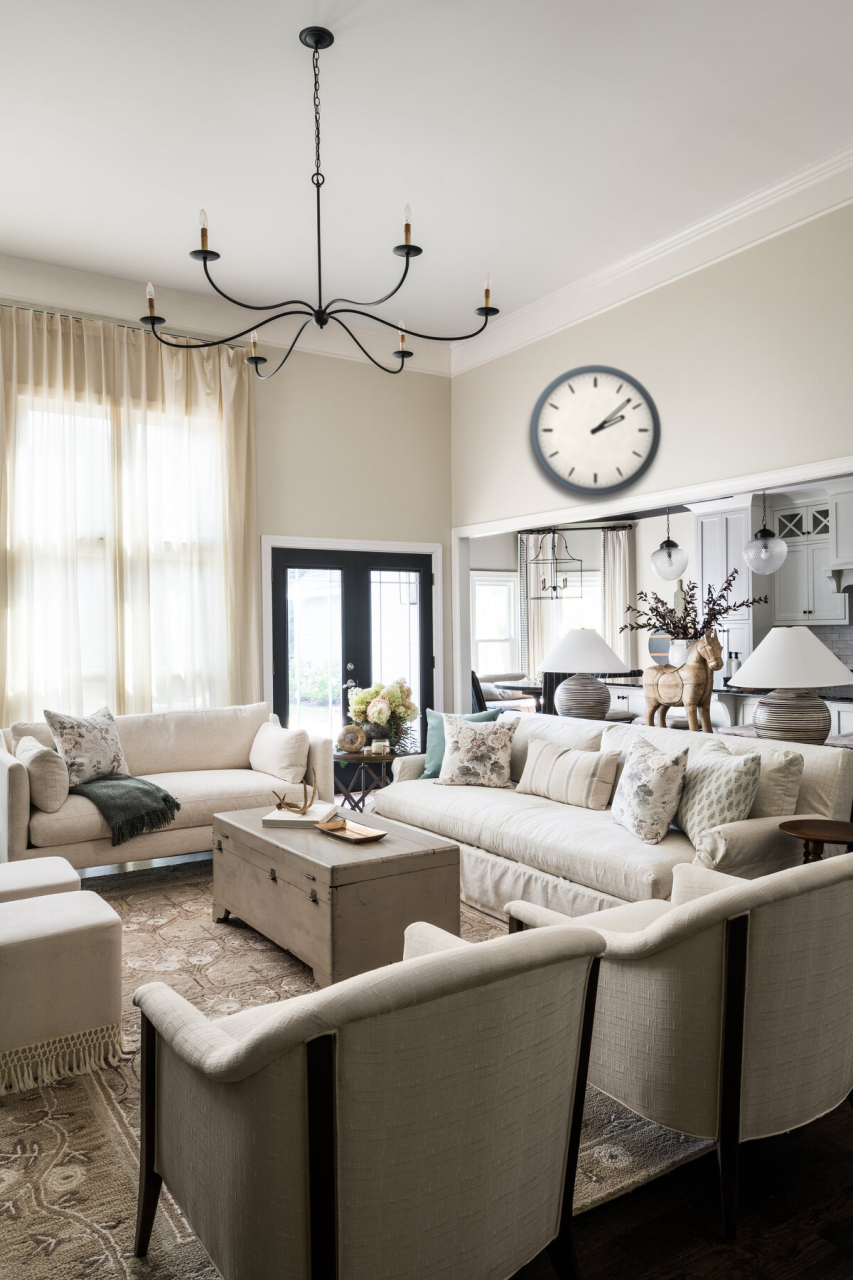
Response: **2:08**
